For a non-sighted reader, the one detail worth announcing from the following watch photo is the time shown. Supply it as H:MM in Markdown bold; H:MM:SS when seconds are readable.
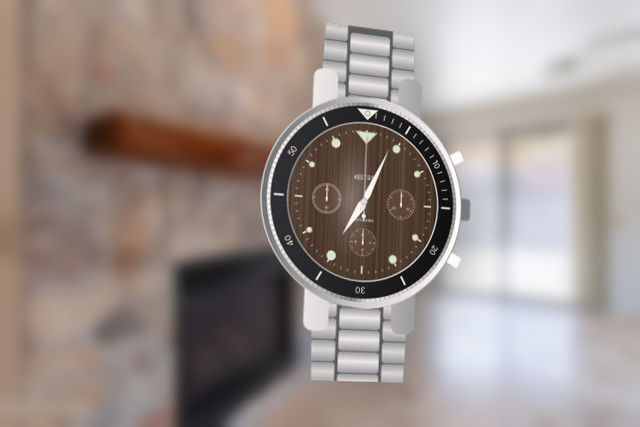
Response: **7:04**
